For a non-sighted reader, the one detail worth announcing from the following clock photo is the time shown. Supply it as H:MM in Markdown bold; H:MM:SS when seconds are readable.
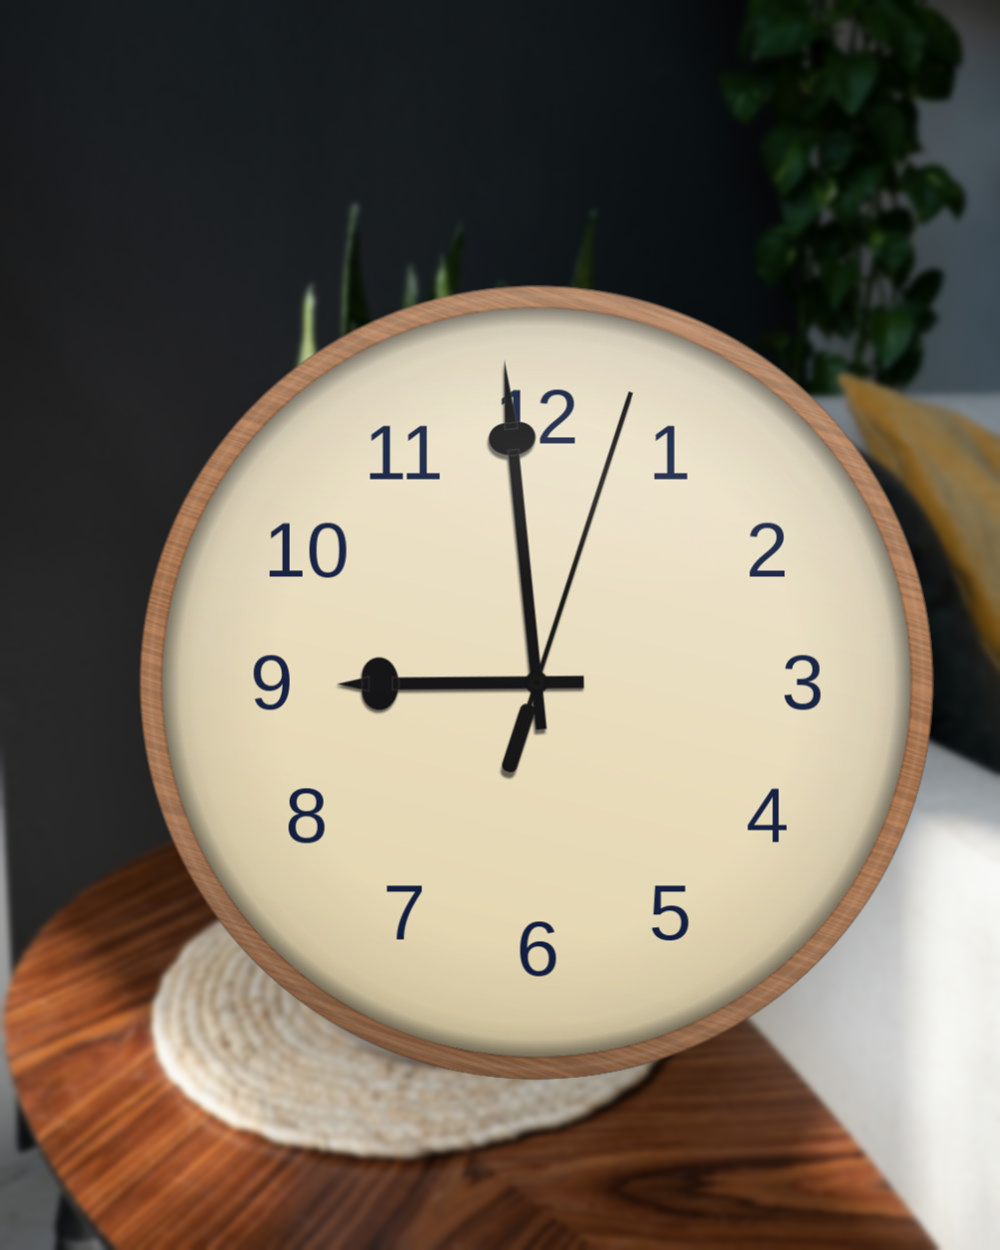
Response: **8:59:03**
